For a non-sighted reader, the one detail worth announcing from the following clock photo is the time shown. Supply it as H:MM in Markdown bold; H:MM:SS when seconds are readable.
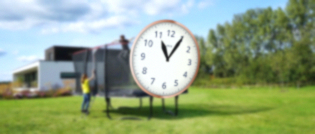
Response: **11:05**
